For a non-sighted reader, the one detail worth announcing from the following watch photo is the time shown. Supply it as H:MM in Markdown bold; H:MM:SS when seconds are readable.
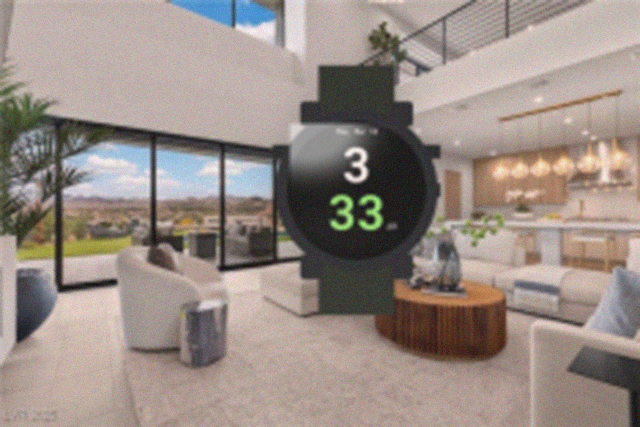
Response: **3:33**
